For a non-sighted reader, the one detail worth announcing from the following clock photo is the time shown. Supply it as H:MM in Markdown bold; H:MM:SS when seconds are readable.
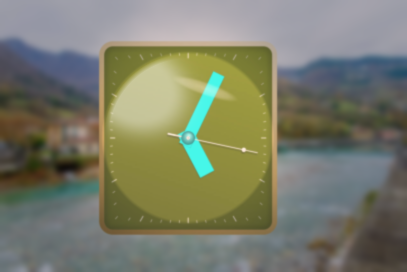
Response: **5:04:17**
